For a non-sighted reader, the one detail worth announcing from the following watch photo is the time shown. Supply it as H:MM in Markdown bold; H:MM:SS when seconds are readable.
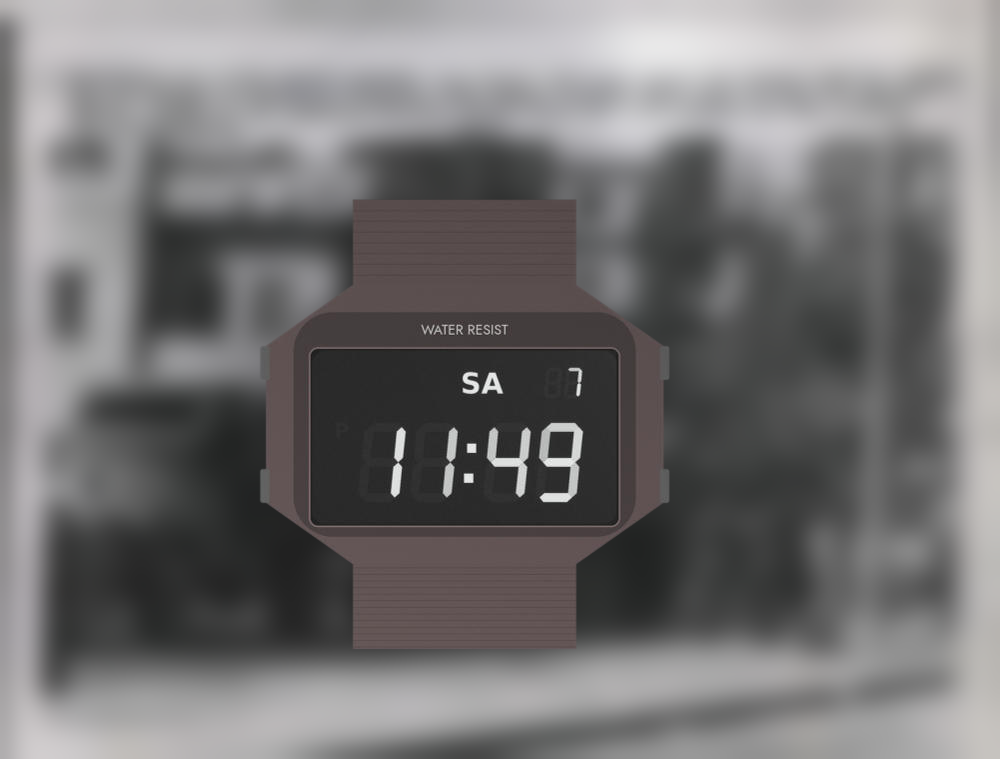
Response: **11:49**
